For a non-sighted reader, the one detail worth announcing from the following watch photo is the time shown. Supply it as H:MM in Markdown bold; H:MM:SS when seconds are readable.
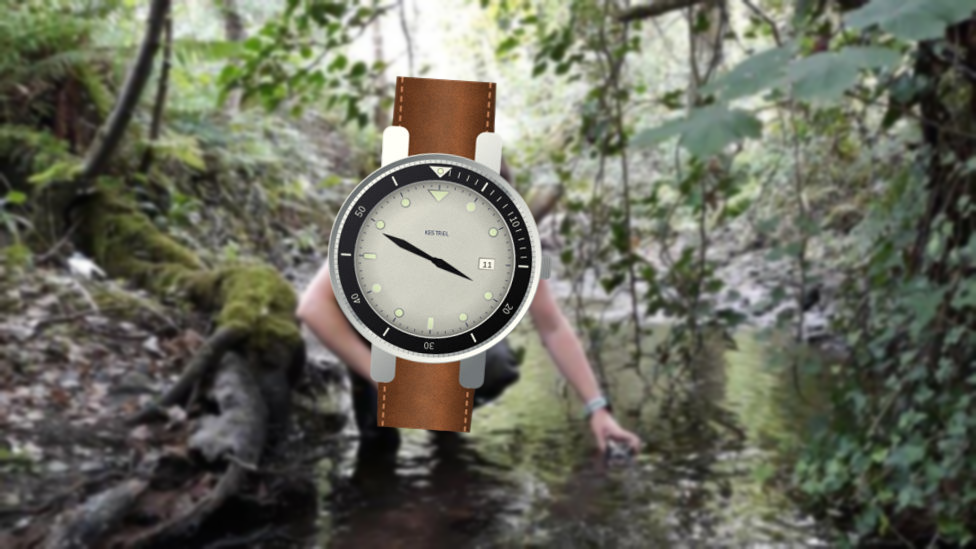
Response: **3:49**
